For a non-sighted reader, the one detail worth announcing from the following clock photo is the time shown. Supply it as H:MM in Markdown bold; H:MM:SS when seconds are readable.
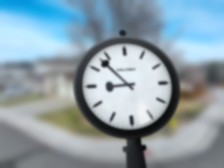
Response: **8:53**
